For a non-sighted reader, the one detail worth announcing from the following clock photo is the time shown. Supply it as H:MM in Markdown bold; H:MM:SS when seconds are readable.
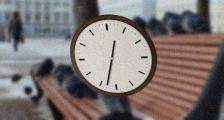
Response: **12:33**
